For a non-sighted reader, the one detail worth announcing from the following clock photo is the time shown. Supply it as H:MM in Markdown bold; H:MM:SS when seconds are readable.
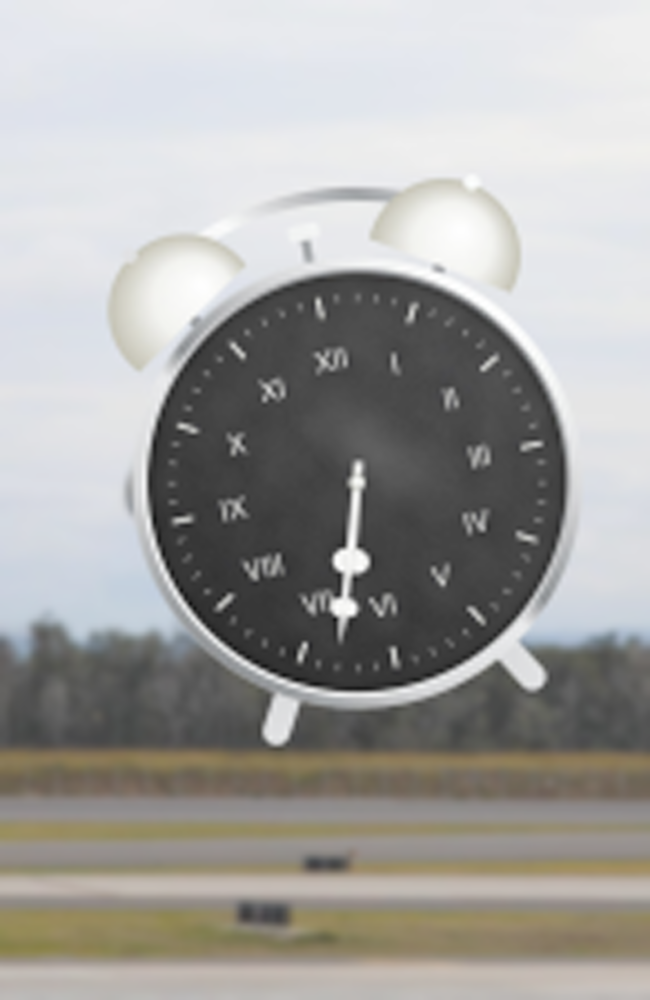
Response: **6:33**
